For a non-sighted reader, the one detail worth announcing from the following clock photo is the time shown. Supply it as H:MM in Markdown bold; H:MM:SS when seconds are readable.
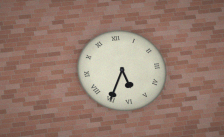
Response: **5:35**
